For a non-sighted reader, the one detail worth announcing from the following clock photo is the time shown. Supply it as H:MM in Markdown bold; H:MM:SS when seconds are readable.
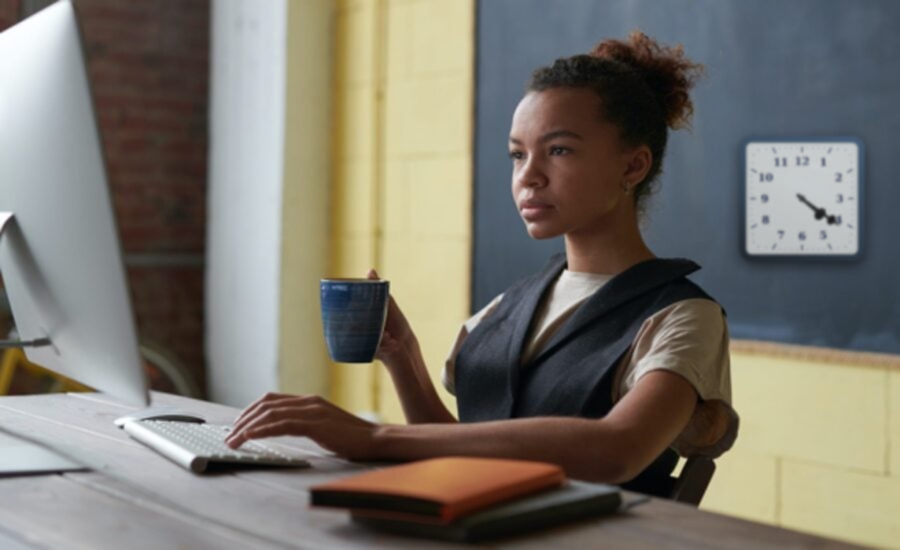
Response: **4:21**
